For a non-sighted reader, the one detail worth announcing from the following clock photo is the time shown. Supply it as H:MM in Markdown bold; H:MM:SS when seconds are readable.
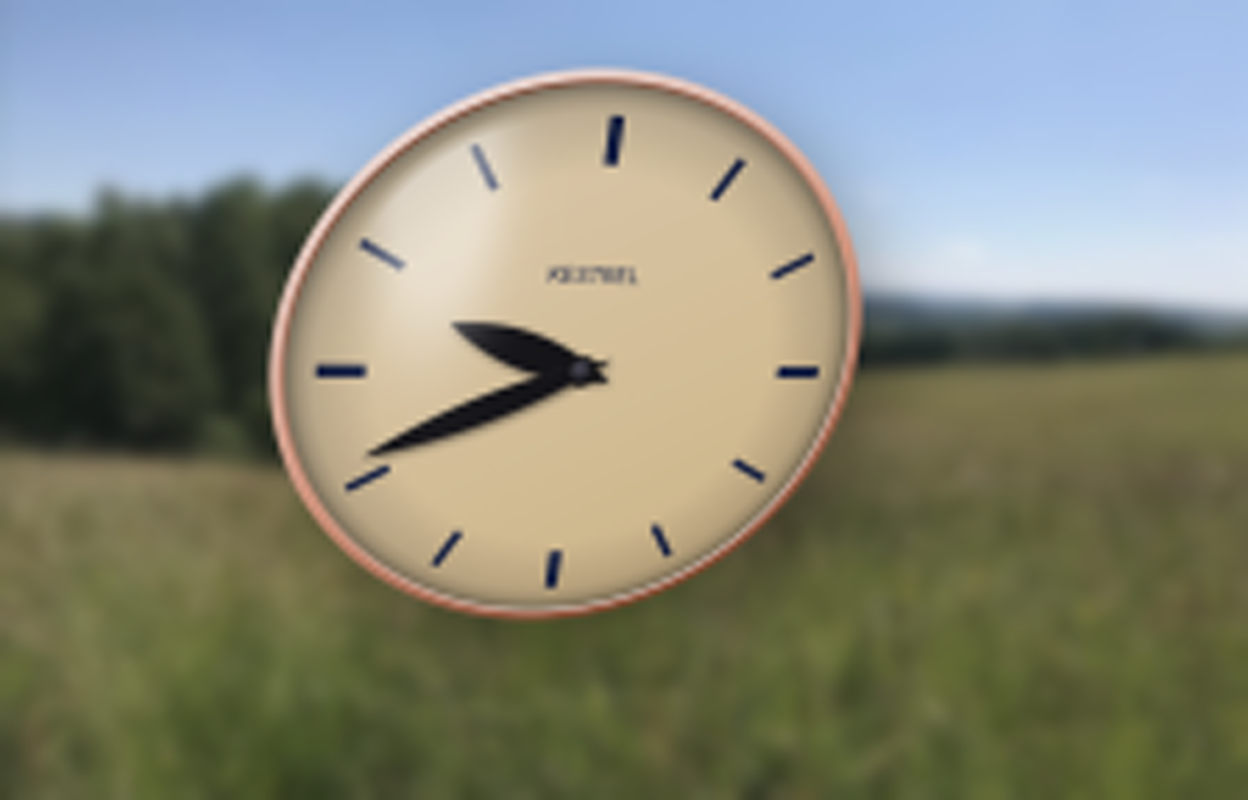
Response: **9:41**
